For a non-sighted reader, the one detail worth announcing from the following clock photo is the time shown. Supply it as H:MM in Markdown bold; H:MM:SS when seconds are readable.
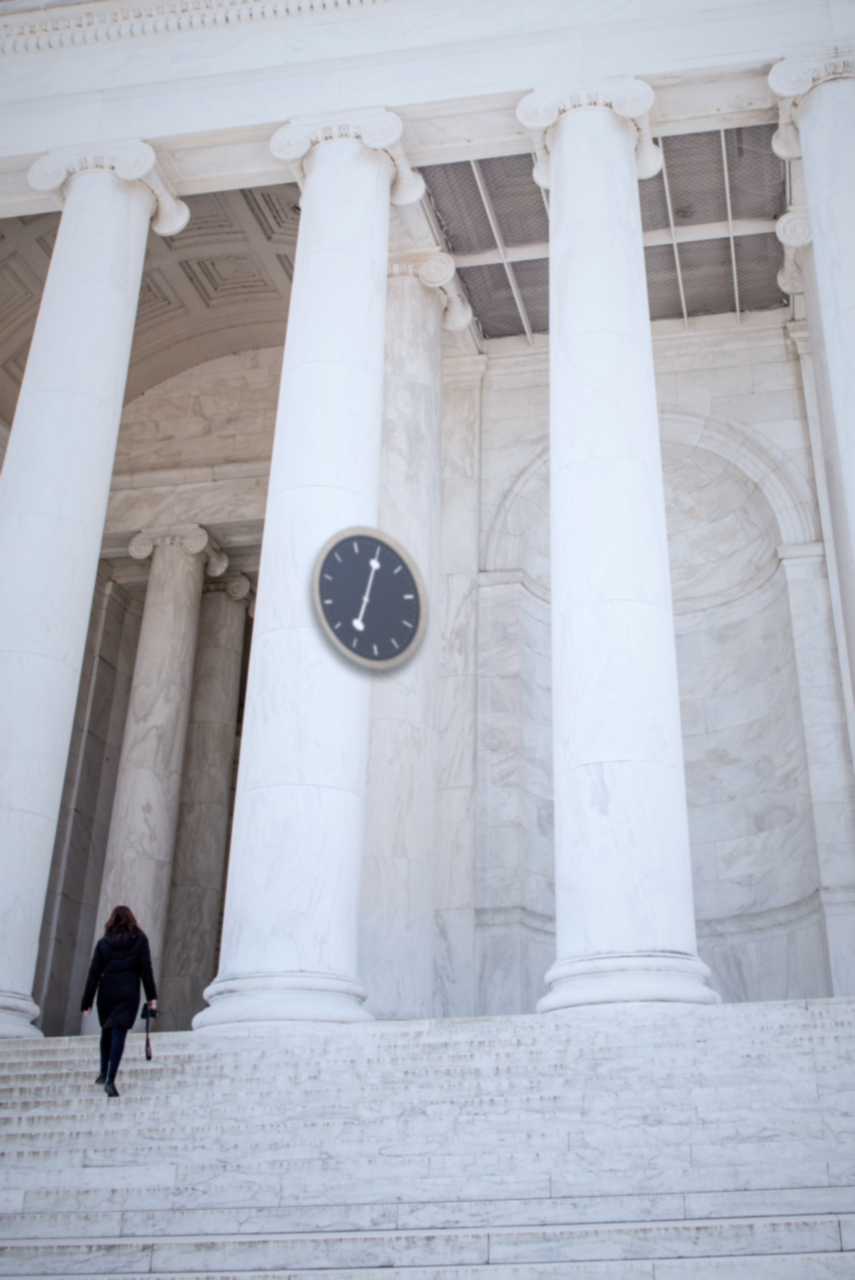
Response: **7:05**
